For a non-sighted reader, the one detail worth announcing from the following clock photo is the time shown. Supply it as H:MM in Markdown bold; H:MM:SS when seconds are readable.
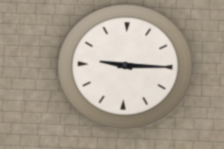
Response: **9:15**
